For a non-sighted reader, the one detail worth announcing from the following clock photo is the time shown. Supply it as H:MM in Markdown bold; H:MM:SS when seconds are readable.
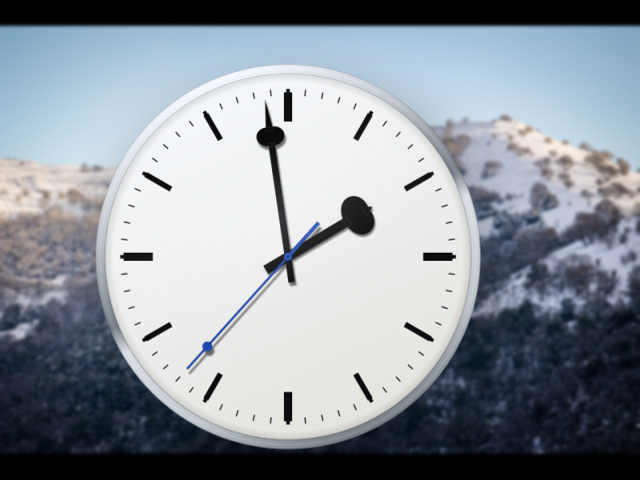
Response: **1:58:37**
